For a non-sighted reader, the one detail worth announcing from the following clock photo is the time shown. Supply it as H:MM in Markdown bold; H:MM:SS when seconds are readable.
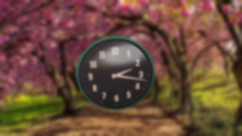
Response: **2:17**
